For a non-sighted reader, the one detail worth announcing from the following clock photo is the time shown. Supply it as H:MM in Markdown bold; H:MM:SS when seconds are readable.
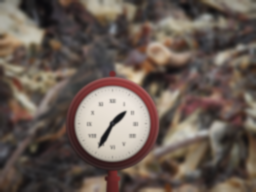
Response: **1:35**
